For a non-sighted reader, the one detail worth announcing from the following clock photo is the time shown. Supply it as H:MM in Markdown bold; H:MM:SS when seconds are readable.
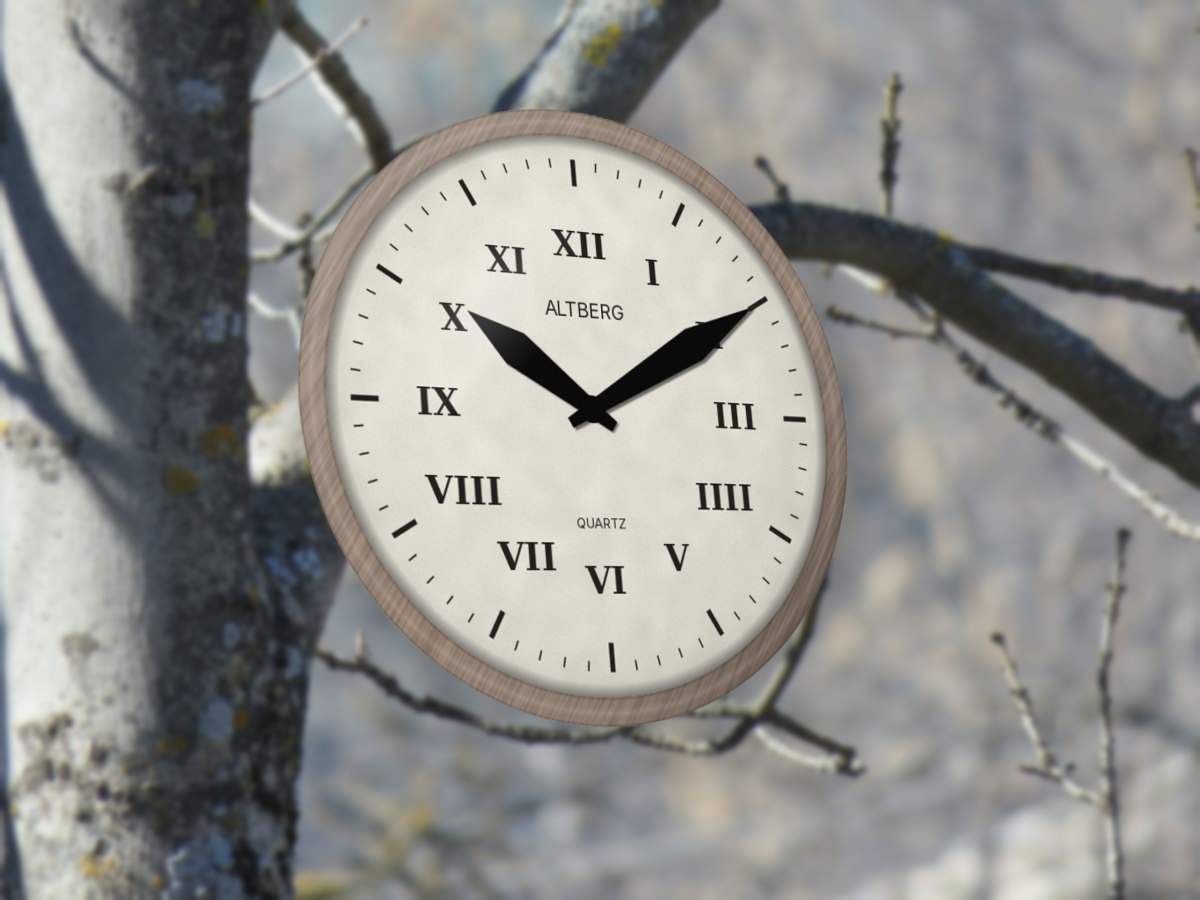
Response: **10:10**
